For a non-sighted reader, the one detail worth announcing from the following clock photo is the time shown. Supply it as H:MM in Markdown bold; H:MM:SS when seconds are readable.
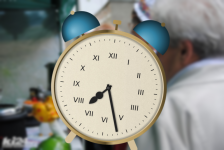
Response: **7:27**
